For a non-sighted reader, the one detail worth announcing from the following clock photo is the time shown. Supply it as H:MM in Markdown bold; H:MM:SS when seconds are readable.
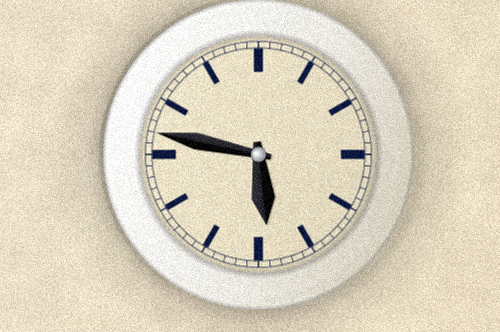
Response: **5:47**
